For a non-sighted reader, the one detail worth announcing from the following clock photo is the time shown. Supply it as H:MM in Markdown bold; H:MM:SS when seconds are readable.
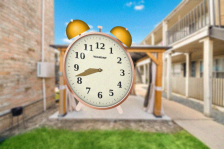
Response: **8:42**
